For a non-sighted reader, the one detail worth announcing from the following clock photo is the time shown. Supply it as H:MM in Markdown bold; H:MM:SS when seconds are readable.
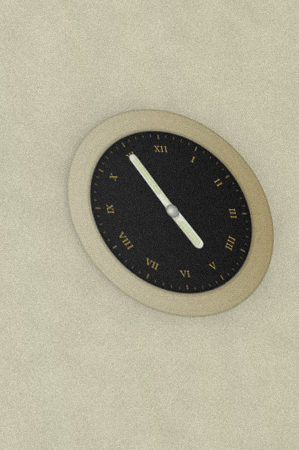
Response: **4:55**
